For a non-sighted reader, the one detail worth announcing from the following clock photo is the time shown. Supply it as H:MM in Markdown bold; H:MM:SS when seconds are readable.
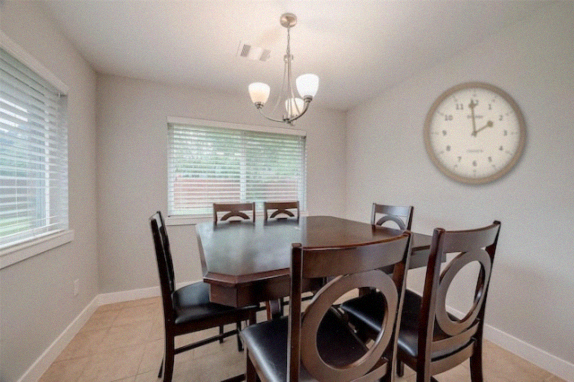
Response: **1:59**
